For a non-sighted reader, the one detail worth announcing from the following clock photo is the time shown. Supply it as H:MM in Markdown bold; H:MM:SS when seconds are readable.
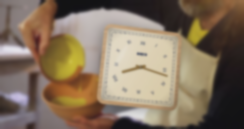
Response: **8:17**
